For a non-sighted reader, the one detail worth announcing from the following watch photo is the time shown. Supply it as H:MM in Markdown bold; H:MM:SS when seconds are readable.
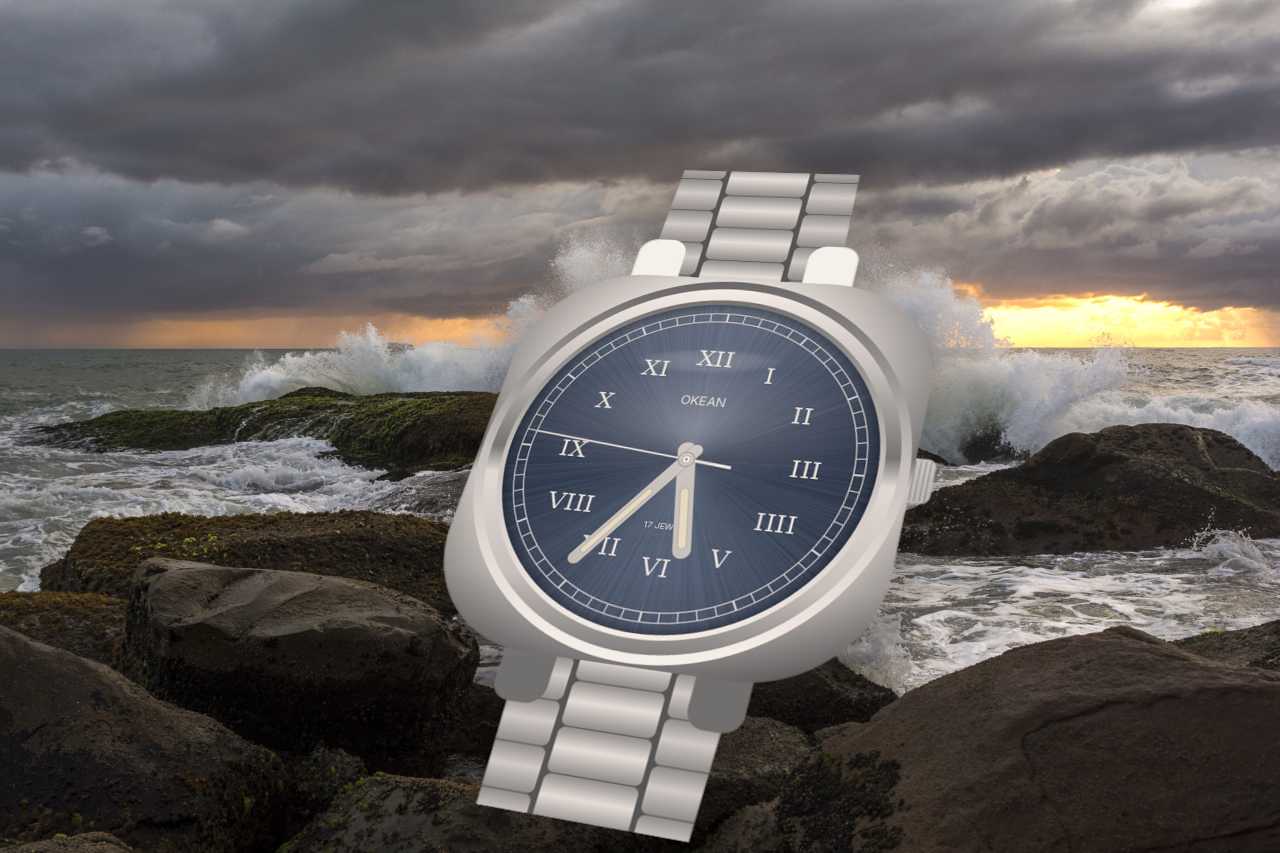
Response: **5:35:46**
